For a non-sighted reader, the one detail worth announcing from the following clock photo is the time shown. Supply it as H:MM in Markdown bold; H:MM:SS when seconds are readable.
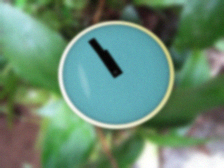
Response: **10:54**
